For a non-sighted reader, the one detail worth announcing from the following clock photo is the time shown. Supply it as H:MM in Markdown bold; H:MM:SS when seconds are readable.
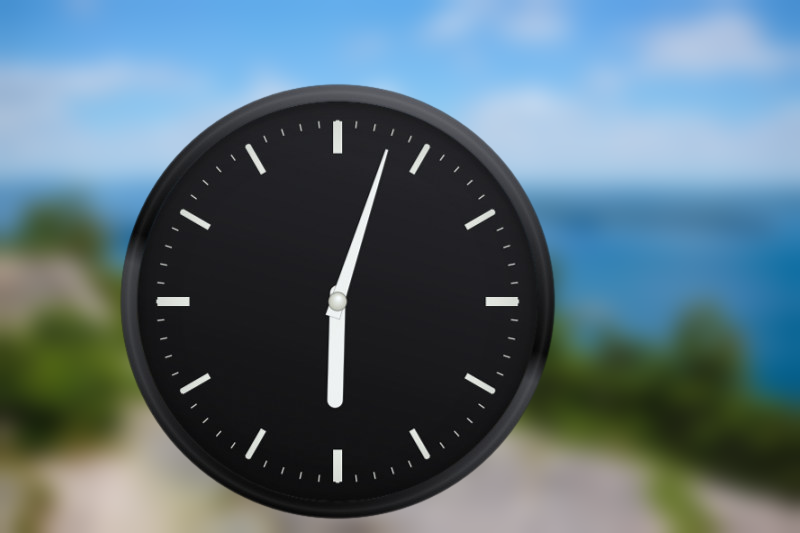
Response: **6:03**
